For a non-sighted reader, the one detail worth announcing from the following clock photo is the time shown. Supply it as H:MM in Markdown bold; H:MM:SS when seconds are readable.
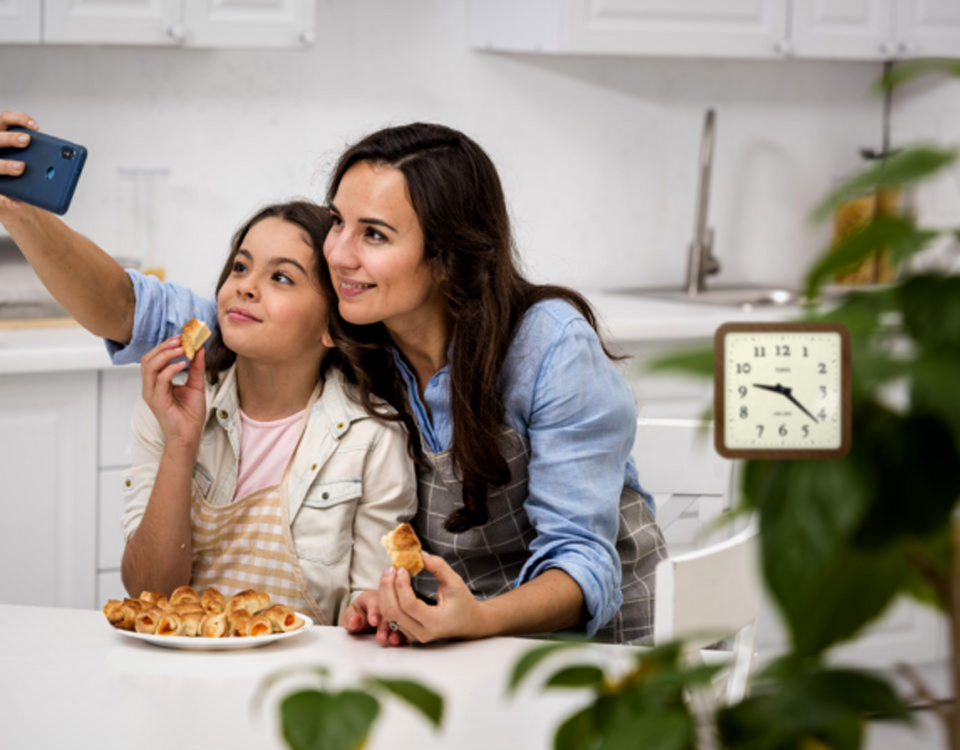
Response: **9:22**
